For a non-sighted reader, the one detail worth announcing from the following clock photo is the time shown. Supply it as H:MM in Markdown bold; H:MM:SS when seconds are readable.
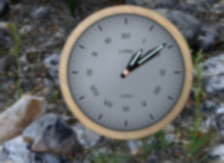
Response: **1:09**
